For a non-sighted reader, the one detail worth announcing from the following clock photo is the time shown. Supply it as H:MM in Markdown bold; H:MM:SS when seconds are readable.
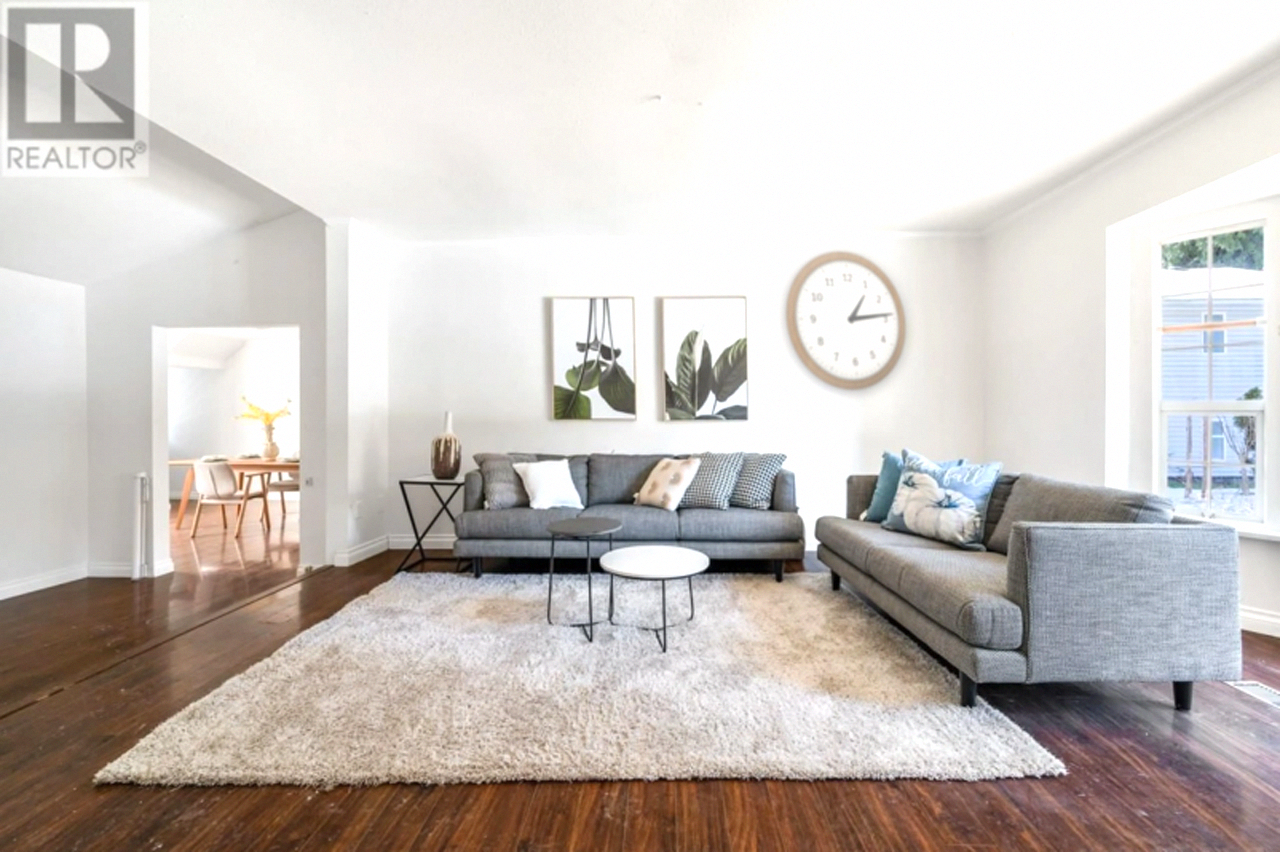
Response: **1:14**
